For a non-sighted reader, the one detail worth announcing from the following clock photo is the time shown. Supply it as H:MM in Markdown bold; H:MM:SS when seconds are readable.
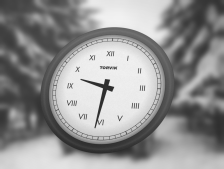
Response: **9:31**
